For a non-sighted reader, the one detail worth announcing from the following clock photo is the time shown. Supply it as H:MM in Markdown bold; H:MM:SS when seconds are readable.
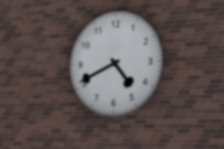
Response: **4:41**
